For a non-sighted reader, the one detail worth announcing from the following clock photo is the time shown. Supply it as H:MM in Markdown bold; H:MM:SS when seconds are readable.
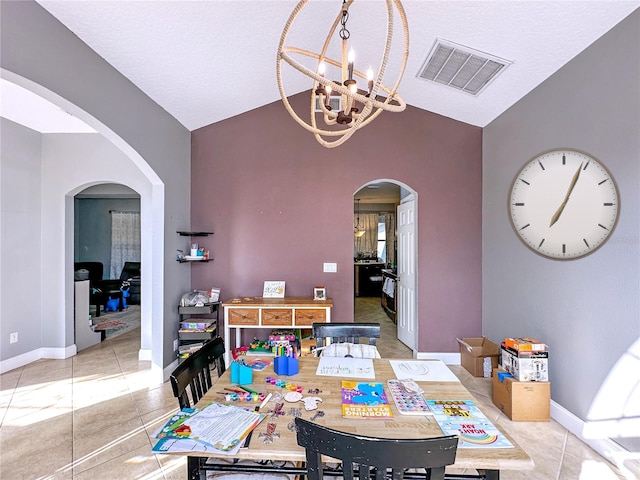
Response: **7:04**
